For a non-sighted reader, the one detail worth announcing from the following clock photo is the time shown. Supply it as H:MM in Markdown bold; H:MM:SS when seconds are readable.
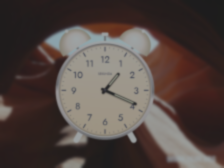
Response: **1:19**
